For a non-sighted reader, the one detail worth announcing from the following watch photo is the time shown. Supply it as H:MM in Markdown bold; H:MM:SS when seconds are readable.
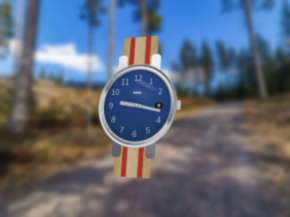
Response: **9:17**
